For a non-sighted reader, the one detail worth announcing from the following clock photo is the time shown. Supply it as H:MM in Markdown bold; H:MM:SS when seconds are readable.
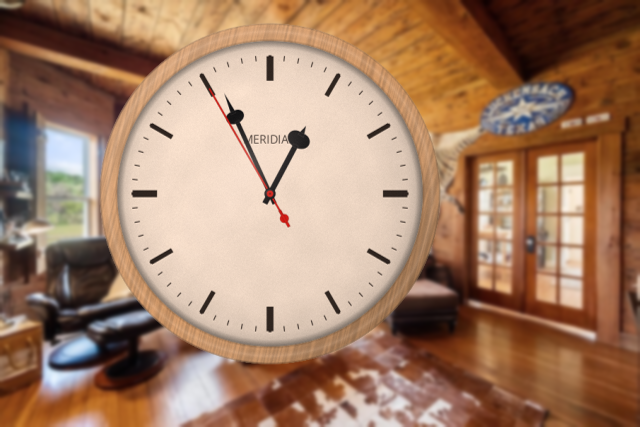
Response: **12:55:55**
